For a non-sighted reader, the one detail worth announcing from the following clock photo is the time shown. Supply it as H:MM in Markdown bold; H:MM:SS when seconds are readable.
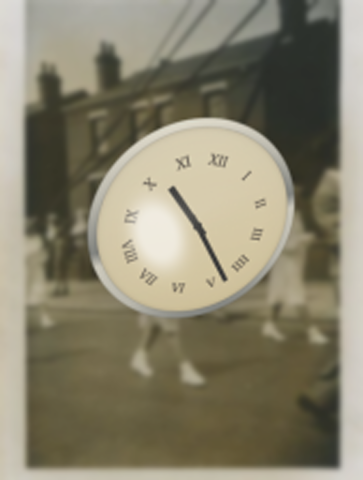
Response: **10:23**
